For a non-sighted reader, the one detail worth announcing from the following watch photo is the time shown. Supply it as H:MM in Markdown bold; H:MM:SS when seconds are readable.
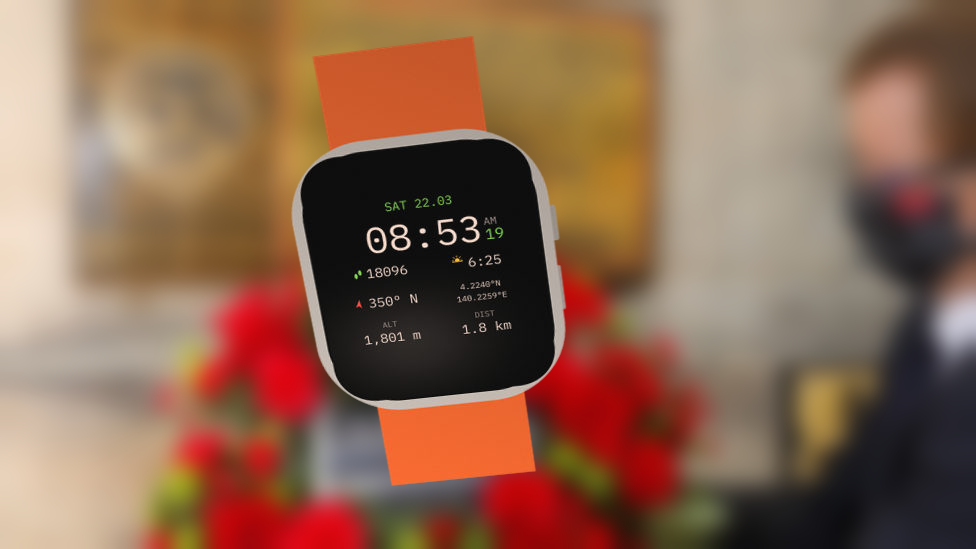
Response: **8:53:19**
